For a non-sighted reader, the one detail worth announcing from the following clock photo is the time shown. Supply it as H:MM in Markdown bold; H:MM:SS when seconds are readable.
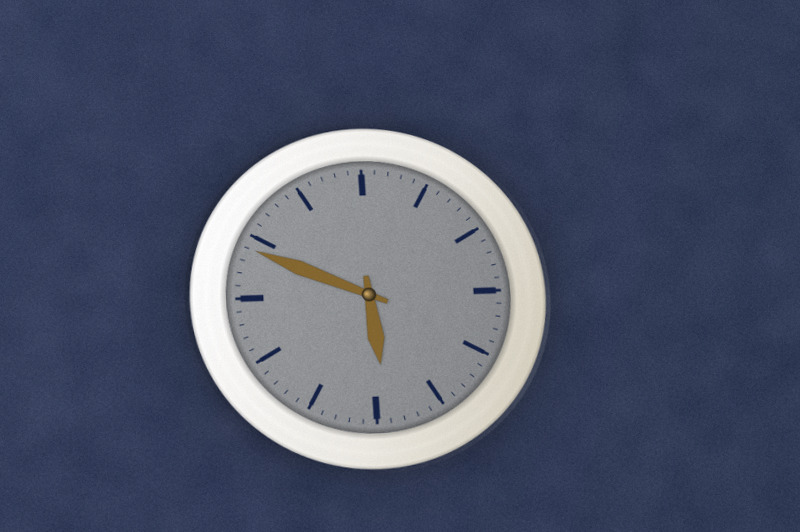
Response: **5:49**
